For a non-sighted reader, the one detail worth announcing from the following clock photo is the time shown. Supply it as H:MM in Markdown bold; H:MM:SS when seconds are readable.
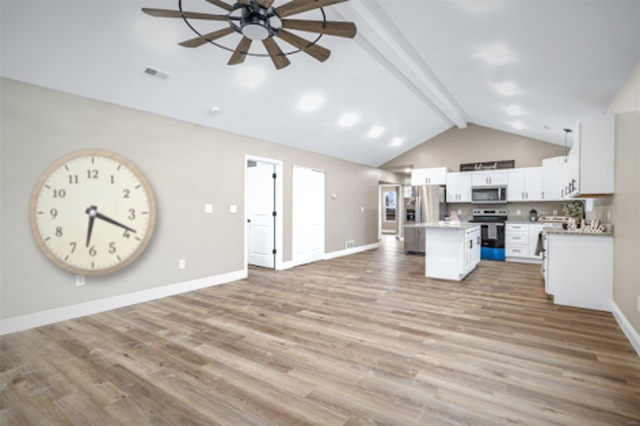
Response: **6:19**
